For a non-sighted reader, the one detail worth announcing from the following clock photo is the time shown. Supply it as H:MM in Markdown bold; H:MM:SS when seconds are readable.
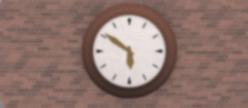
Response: **5:51**
